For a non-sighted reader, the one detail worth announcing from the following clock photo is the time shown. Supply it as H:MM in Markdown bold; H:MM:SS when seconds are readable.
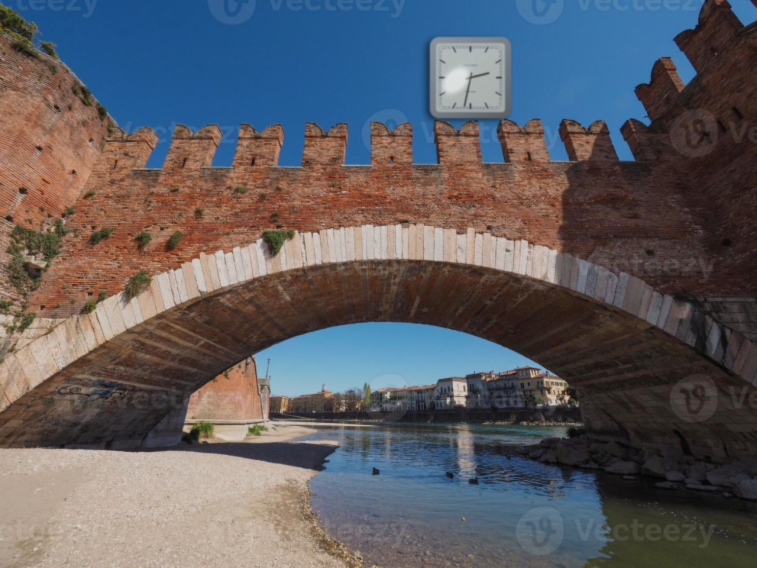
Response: **2:32**
